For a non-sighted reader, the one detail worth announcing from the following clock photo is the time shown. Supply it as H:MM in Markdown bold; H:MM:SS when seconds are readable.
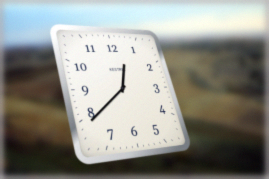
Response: **12:39**
